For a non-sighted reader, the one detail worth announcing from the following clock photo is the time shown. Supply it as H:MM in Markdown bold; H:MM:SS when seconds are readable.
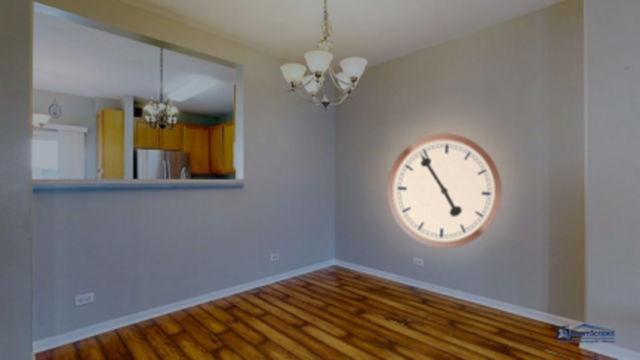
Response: **4:54**
